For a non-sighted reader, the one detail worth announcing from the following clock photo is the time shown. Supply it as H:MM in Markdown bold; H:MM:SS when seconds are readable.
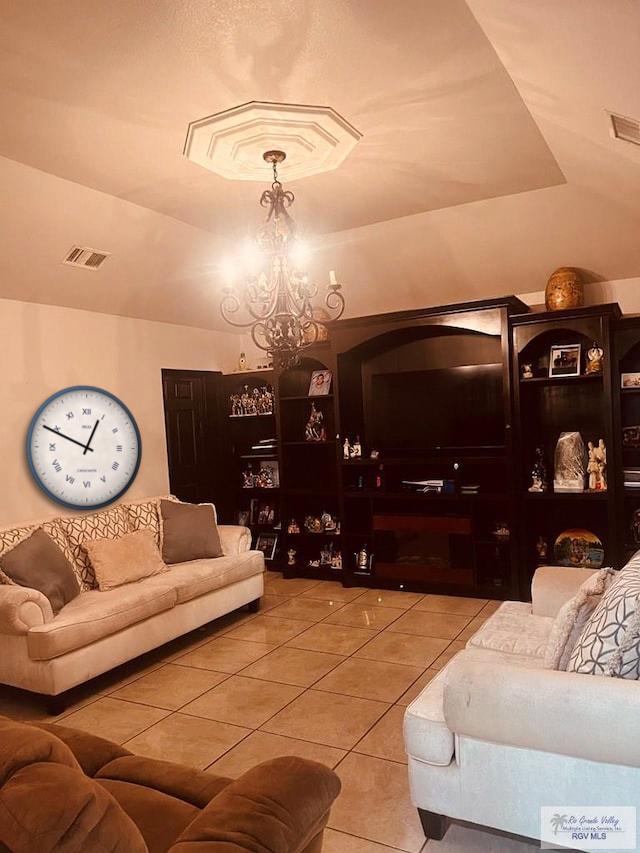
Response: **12:49**
